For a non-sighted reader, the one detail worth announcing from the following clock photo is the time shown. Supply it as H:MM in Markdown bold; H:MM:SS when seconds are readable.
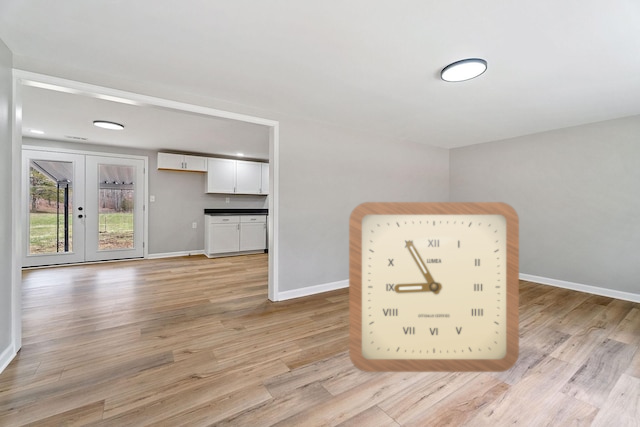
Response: **8:55**
